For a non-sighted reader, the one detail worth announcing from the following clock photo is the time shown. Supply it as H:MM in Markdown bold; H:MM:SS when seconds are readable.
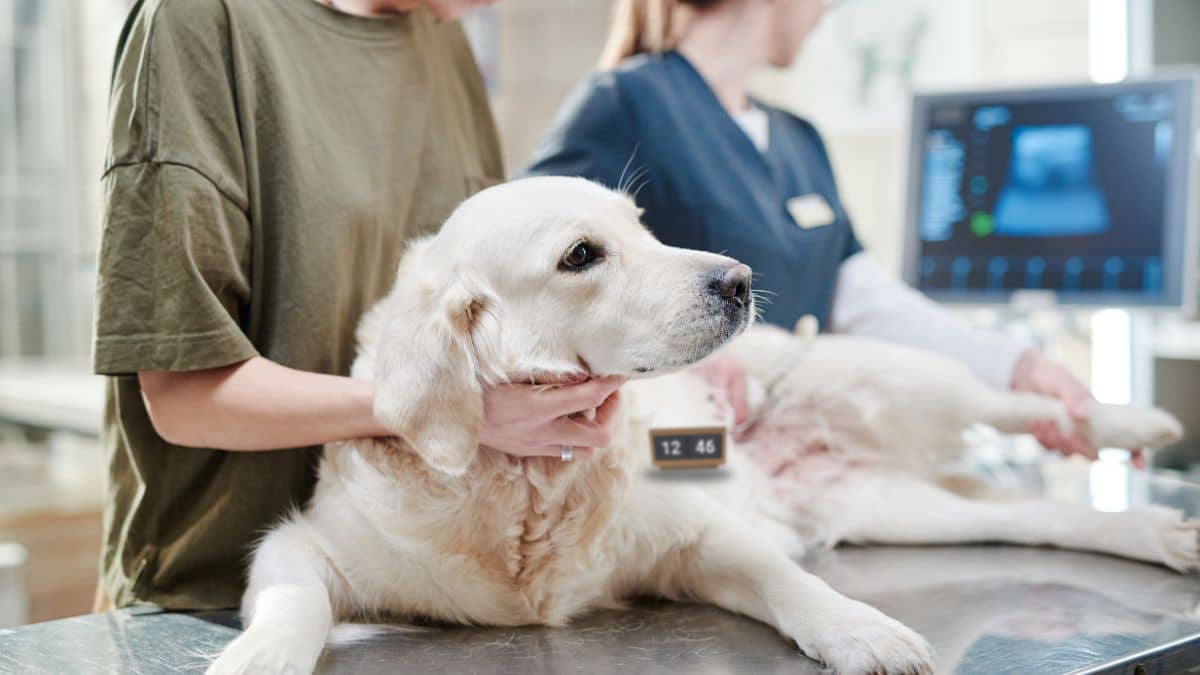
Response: **12:46**
